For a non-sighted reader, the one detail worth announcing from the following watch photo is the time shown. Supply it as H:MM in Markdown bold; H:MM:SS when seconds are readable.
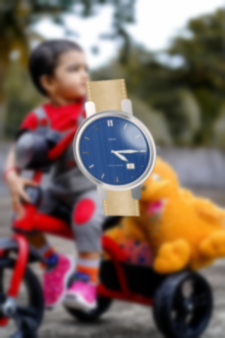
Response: **4:15**
